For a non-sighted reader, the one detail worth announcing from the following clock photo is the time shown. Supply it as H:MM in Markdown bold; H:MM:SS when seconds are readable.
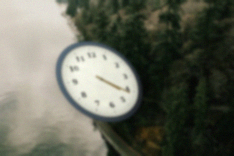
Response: **4:21**
